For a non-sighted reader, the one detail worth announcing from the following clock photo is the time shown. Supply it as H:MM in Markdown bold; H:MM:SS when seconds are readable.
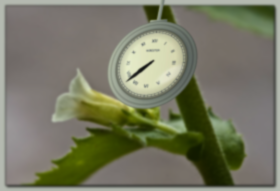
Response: **7:38**
